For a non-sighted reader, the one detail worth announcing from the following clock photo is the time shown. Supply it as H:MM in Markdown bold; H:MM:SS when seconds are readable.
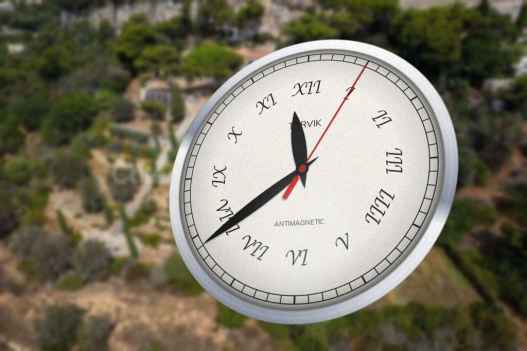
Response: **11:39:05**
